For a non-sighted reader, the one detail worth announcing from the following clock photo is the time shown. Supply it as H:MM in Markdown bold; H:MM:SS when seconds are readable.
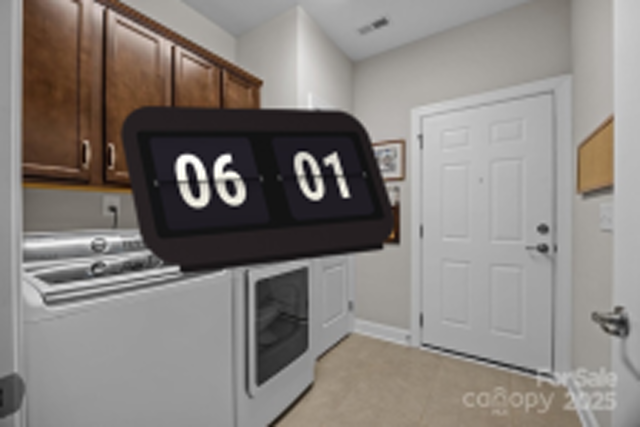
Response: **6:01**
